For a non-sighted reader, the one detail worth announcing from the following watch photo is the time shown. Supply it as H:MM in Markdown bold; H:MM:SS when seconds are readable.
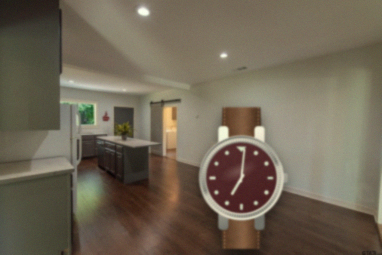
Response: **7:01**
